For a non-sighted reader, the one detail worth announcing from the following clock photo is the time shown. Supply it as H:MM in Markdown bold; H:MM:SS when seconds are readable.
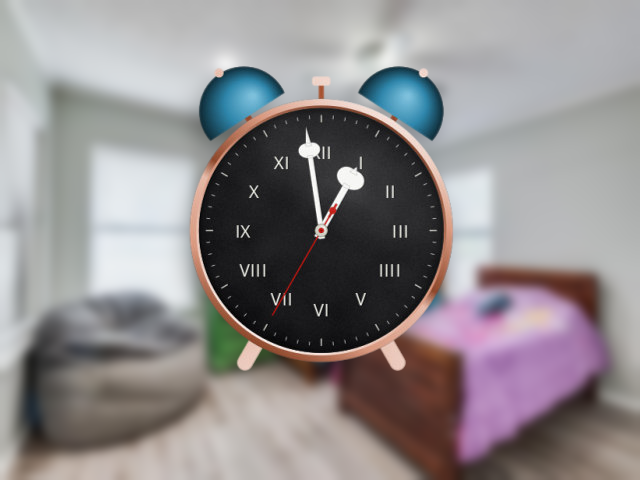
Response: **12:58:35**
